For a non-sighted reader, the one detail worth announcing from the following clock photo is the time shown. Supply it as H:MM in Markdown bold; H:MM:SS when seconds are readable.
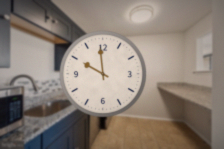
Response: **9:59**
